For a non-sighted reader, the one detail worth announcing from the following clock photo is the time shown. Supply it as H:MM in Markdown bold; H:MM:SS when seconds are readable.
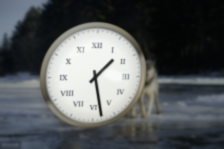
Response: **1:28**
